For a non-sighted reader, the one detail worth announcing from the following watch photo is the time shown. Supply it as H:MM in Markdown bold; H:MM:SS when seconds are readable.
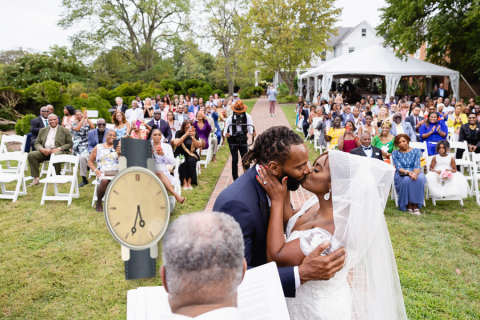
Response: **5:33**
